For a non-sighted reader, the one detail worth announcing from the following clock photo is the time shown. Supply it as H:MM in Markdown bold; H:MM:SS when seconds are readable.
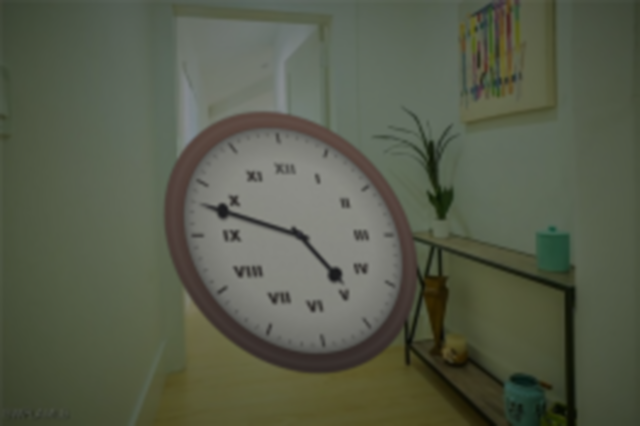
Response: **4:48**
